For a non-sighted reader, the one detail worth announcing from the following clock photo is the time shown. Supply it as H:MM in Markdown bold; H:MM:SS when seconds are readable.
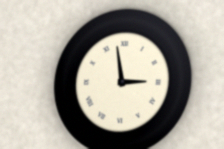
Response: **2:58**
